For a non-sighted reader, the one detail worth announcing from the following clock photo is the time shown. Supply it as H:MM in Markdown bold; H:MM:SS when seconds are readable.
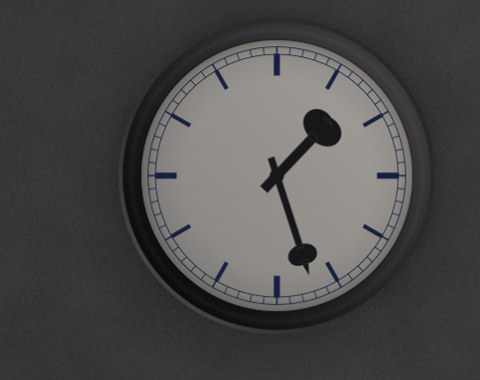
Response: **1:27**
